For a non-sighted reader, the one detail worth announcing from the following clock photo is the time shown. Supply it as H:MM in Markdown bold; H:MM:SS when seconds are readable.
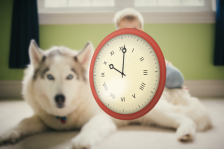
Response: **10:01**
